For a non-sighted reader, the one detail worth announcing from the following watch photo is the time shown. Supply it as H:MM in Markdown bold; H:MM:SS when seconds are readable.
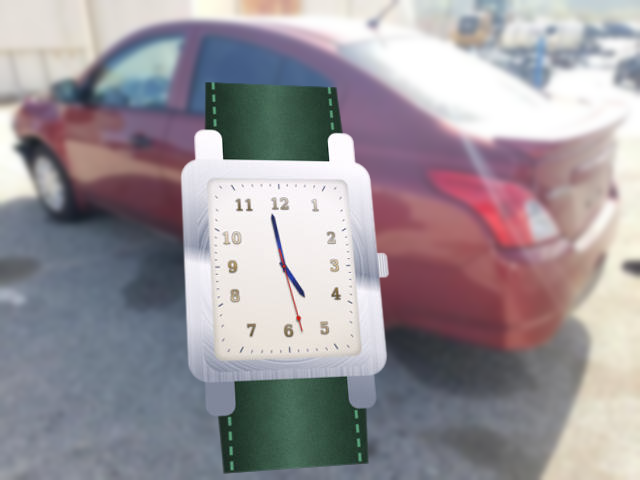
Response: **4:58:28**
